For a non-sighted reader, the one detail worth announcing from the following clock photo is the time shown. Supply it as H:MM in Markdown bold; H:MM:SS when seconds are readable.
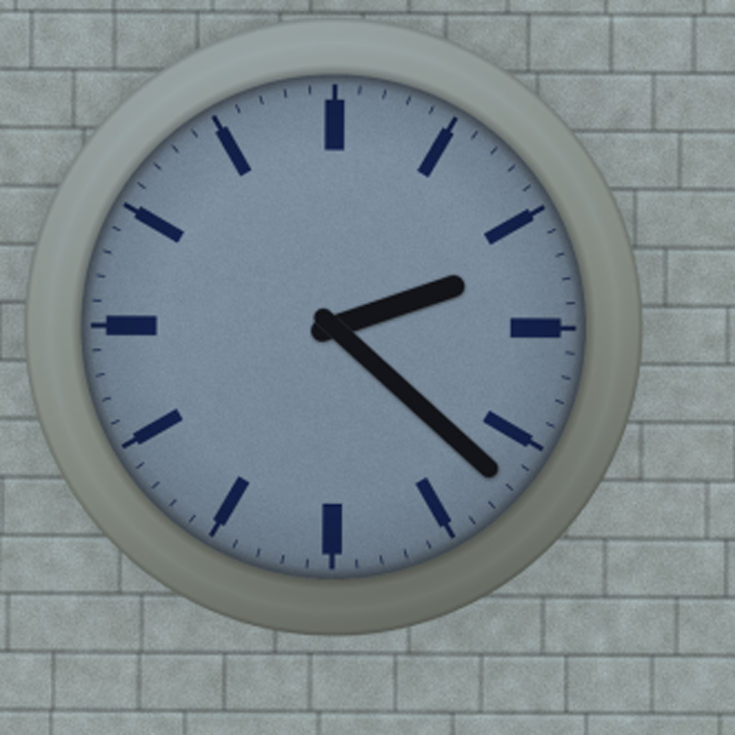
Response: **2:22**
